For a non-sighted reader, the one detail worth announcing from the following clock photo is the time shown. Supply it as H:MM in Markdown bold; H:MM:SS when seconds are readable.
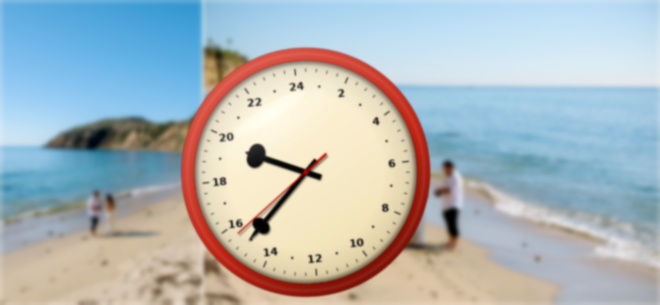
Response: **19:37:39**
